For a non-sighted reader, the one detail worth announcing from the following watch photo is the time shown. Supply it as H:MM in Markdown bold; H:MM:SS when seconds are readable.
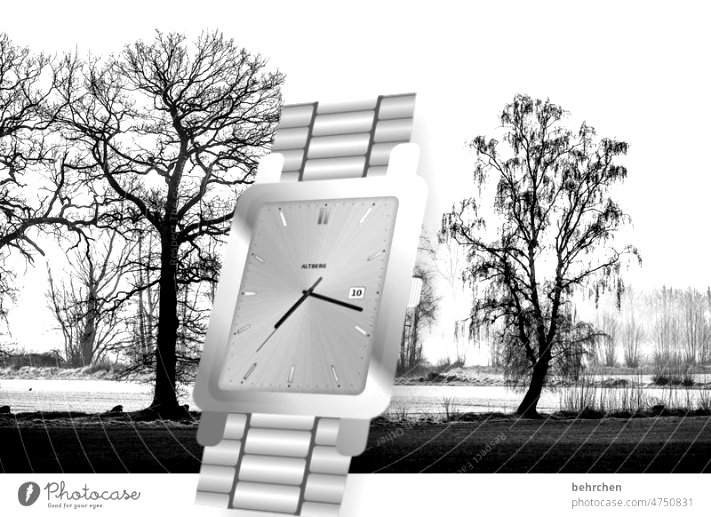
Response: **7:17:36**
